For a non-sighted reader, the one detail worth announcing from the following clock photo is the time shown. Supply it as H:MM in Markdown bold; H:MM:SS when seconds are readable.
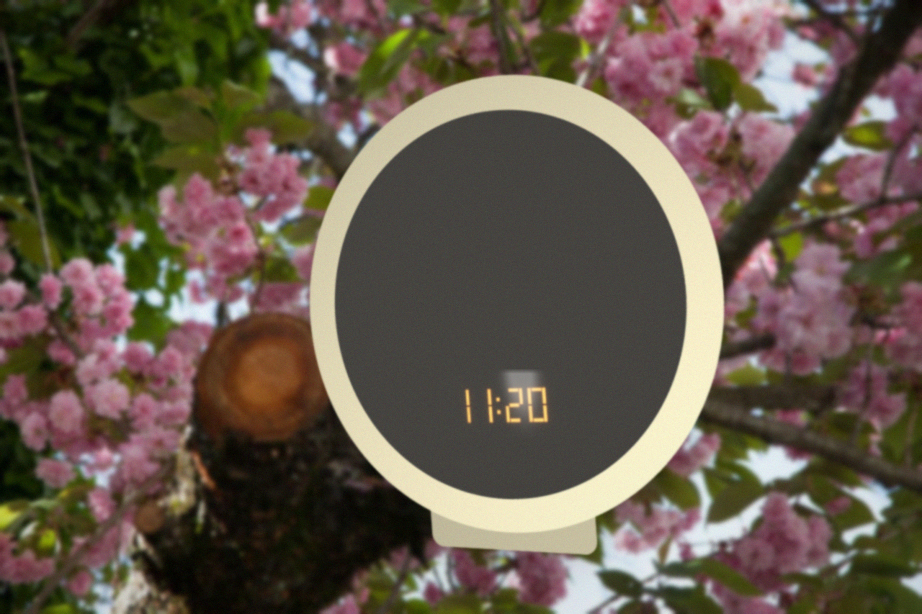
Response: **11:20**
